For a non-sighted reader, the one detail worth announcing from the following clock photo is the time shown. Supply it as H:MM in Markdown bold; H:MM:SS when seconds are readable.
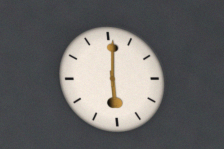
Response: **6:01**
